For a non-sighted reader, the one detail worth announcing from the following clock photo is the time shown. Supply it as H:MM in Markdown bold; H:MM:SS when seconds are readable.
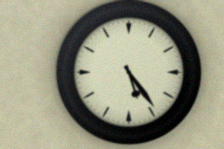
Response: **5:24**
